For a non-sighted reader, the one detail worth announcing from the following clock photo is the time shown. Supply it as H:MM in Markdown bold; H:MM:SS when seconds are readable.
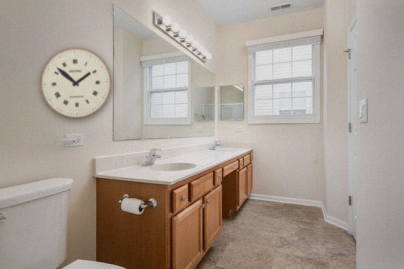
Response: **1:52**
